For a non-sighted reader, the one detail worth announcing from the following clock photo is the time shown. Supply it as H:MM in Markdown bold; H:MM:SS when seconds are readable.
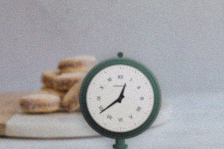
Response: **12:39**
